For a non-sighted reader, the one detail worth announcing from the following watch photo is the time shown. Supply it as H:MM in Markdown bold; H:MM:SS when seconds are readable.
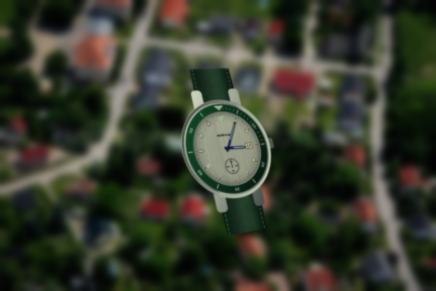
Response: **3:05**
